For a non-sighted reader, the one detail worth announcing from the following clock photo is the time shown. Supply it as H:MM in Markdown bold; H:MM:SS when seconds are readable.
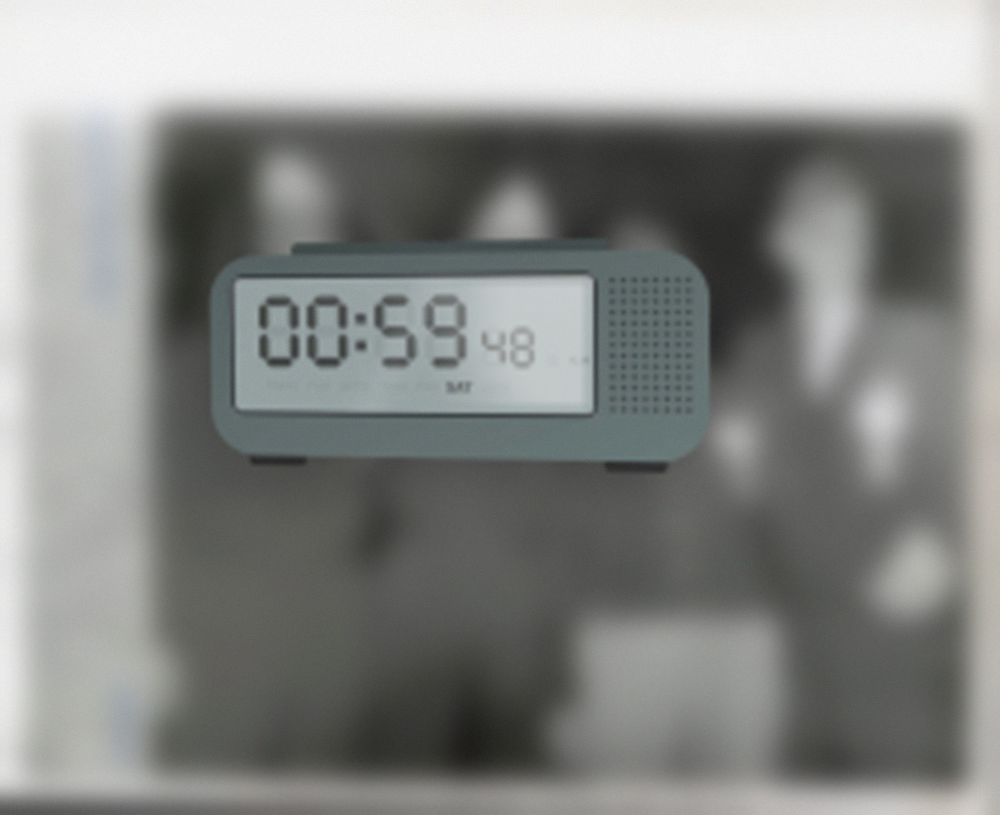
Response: **0:59:48**
